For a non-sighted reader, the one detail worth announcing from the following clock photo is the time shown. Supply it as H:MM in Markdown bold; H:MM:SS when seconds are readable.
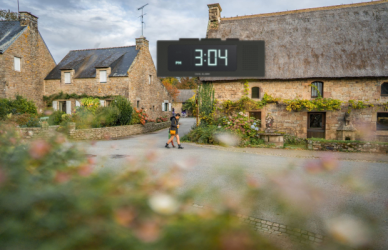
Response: **3:04**
